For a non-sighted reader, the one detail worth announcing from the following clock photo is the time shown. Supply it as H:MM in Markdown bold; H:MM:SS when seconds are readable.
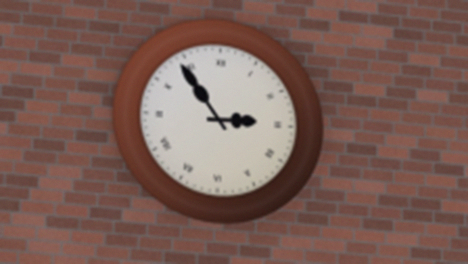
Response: **2:54**
